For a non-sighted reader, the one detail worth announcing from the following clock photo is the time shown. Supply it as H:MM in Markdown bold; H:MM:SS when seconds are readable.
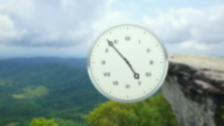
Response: **4:53**
